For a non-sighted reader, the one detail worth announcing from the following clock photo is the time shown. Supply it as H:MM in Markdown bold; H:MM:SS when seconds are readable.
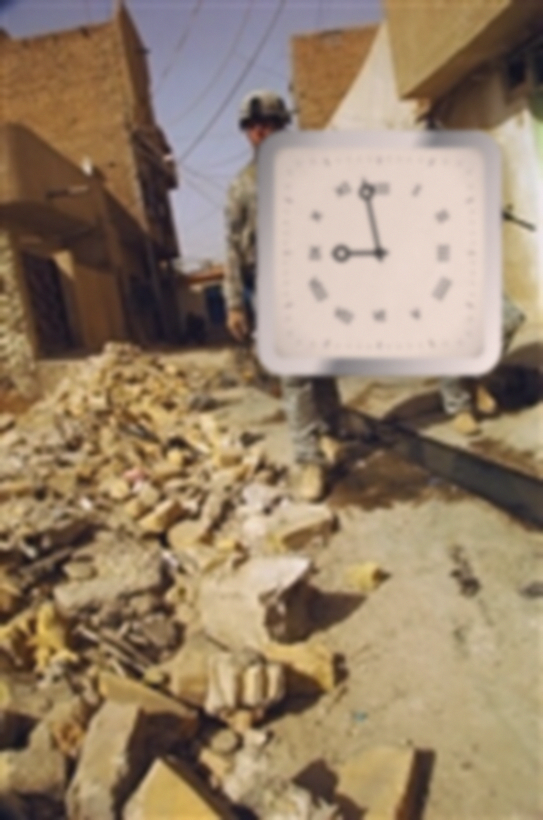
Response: **8:58**
